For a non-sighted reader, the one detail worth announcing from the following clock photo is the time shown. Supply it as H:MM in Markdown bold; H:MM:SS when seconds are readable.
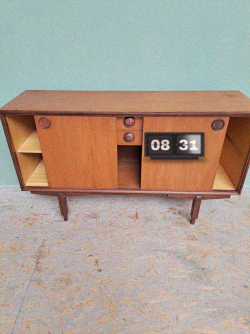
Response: **8:31**
